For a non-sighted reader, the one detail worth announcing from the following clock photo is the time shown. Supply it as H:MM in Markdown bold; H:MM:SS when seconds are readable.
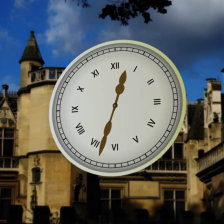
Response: **12:33**
